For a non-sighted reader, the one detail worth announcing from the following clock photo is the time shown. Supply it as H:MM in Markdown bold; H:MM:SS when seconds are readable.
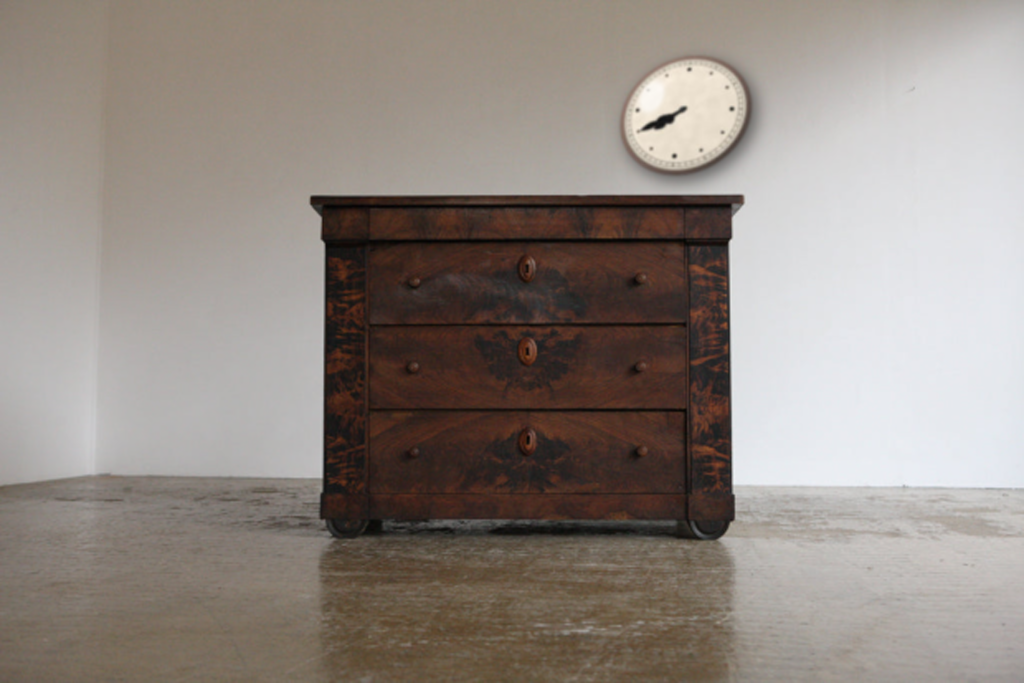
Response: **7:40**
